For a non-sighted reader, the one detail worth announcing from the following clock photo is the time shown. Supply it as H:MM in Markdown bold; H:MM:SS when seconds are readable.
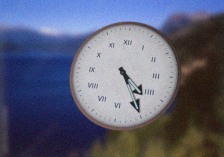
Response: **4:25**
